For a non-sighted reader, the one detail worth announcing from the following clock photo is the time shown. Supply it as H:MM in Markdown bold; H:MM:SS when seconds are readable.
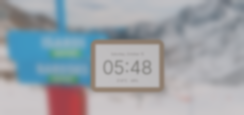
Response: **5:48**
